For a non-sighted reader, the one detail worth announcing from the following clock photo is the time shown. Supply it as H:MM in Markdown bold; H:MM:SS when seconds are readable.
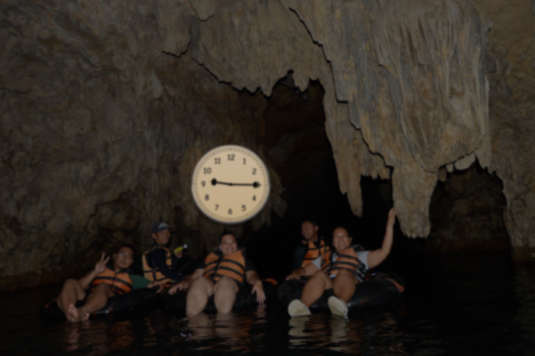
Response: **9:15**
